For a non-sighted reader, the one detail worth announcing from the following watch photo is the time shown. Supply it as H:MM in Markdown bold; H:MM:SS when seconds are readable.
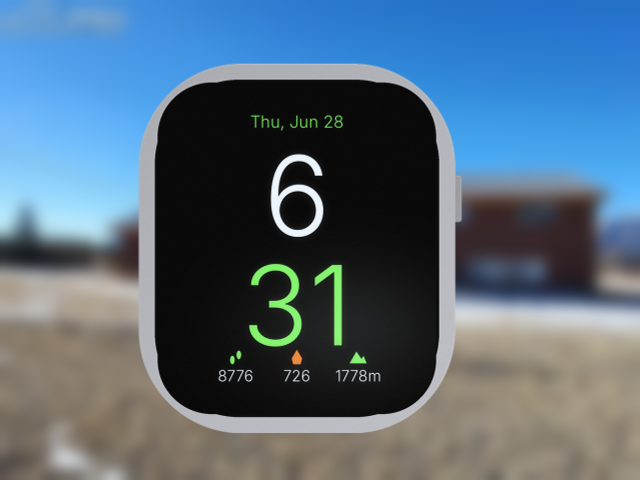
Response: **6:31**
